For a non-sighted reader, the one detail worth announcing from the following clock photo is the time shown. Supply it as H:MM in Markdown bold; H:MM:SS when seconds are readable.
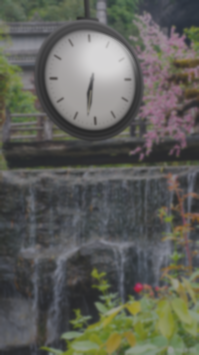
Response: **6:32**
